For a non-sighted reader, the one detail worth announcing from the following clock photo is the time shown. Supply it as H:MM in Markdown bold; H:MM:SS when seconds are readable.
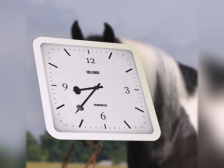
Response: **8:37**
